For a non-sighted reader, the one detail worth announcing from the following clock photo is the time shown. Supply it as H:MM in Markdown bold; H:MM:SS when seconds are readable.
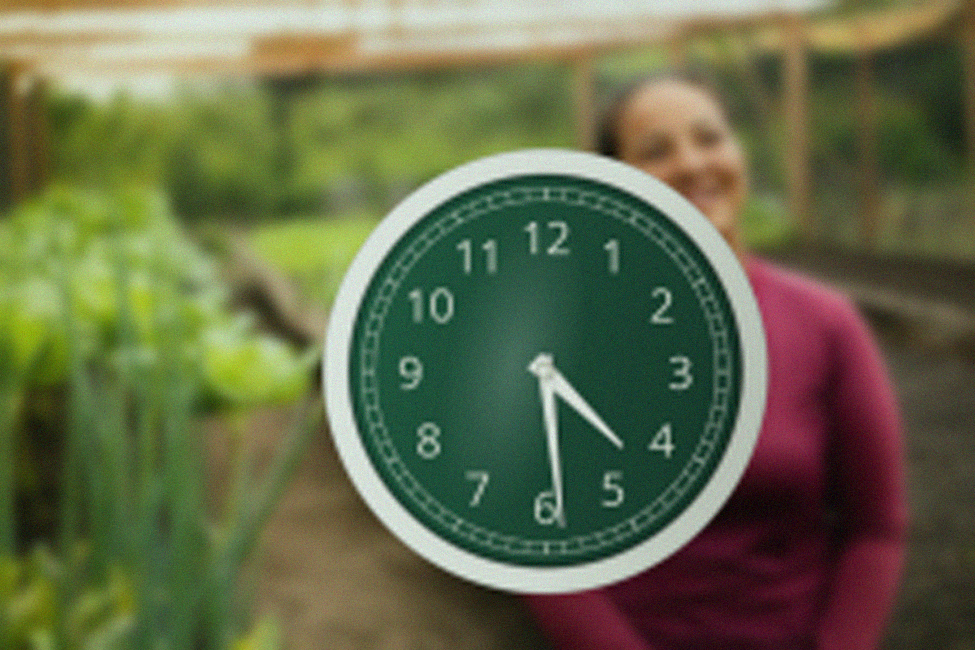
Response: **4:29**
